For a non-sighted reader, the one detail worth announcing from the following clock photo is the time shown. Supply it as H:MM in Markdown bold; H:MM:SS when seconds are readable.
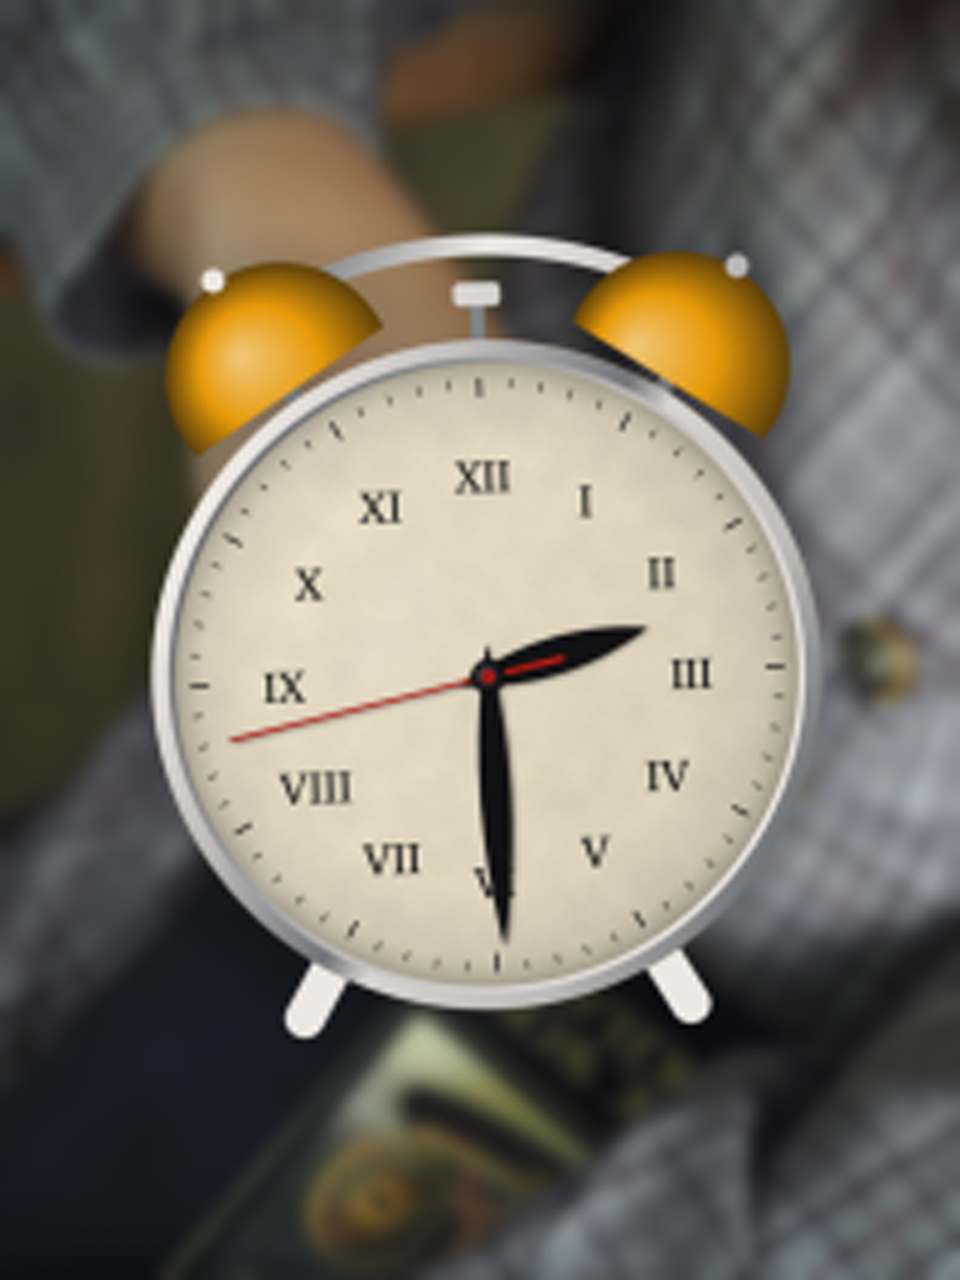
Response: **2:29:43**
